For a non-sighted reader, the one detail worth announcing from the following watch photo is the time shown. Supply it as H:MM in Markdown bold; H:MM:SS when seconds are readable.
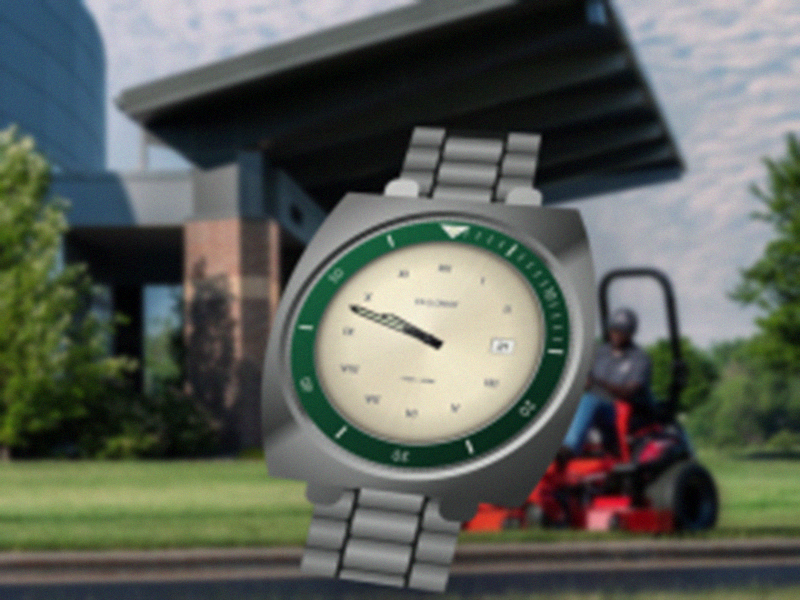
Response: **9:48**
